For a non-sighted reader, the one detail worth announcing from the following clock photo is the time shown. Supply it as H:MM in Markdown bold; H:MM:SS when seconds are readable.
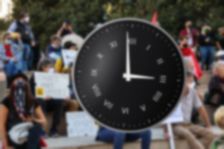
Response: **2:59**
